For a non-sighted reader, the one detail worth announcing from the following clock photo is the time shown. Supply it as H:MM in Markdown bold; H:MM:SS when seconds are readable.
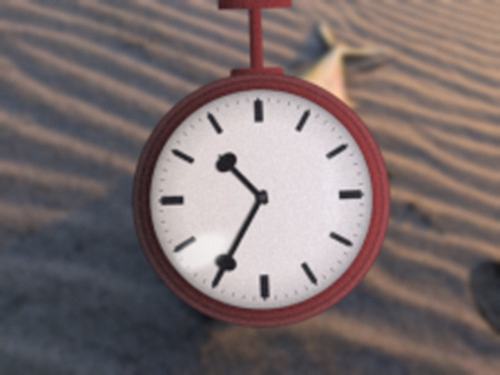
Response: **10:35**
